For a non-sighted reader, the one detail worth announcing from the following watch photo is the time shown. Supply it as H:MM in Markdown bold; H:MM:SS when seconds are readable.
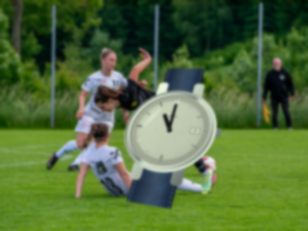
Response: **11:00**
